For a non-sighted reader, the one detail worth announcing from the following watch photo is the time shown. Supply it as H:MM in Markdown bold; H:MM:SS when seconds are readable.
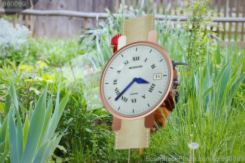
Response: **3:38**
